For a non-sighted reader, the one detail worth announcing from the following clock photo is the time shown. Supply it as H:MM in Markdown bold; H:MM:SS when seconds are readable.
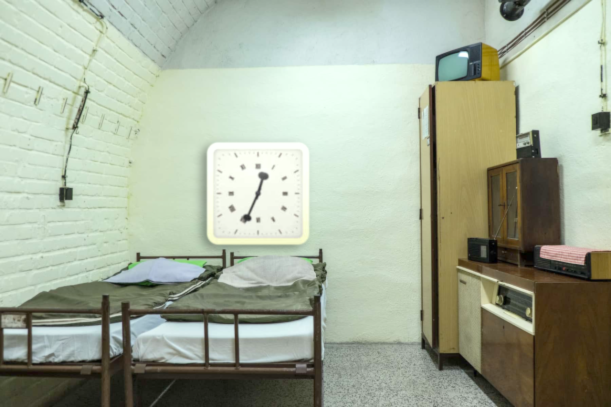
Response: **12:34**
